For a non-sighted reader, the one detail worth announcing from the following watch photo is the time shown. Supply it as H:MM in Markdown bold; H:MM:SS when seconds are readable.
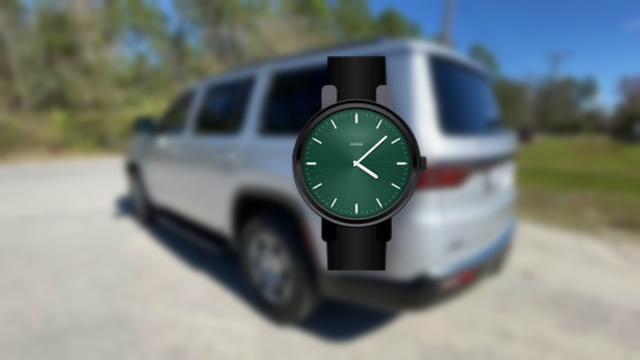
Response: **4:08**
